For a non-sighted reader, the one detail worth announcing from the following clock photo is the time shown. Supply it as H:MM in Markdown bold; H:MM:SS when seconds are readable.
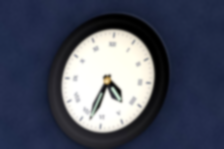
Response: **4:33**
